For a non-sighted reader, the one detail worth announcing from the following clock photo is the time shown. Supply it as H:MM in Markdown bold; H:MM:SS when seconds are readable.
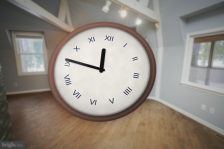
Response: **11:46**
